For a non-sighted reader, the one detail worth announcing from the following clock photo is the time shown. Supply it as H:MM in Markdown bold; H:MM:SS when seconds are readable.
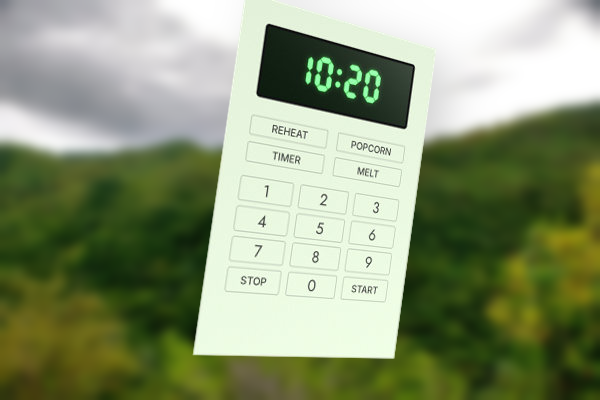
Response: **10:20**
